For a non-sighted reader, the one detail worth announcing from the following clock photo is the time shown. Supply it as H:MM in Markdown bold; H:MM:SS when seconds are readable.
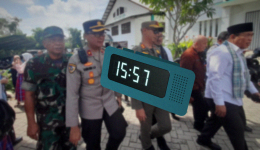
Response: **15:57**
